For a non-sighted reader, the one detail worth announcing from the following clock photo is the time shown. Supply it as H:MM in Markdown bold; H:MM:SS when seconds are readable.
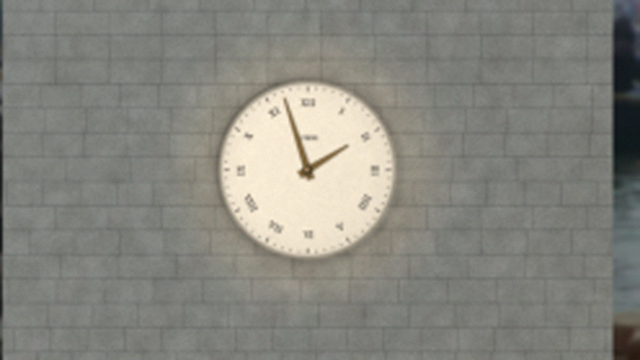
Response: **1:57**
